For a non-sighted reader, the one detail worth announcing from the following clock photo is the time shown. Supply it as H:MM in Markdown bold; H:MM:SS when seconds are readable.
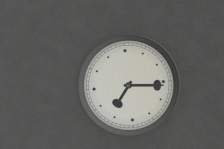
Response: **7:16**
